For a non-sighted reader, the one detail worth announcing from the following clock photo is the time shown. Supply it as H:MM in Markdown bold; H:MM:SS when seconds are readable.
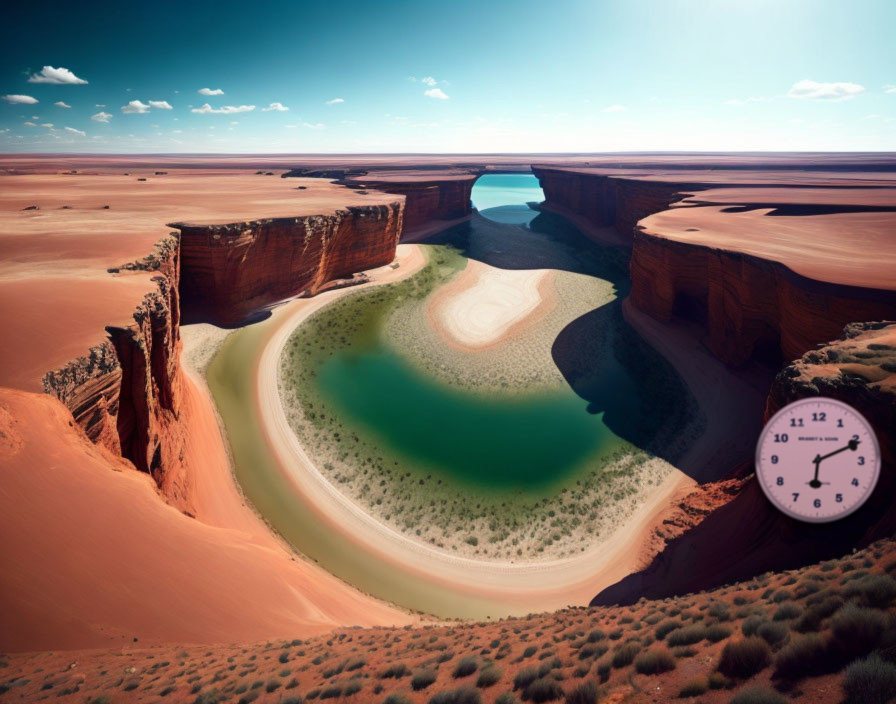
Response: **6:11**
